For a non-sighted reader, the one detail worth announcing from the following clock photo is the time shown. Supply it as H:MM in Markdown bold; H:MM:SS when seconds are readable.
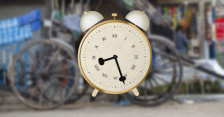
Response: **8:27**
